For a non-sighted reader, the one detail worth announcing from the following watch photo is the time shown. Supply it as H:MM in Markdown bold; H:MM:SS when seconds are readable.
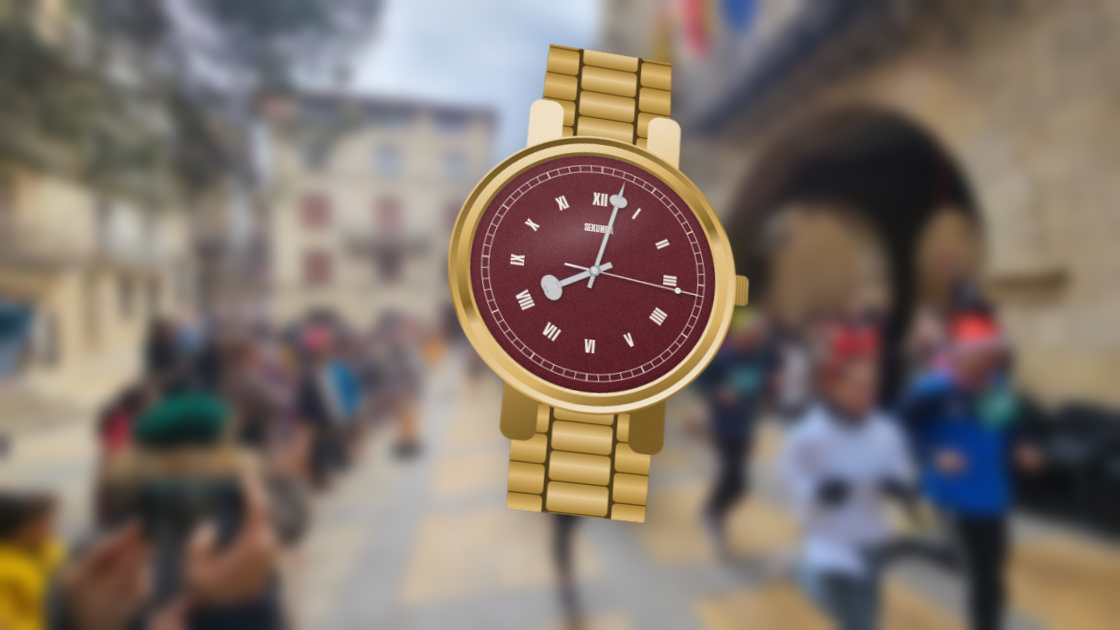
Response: **8:02:16**
